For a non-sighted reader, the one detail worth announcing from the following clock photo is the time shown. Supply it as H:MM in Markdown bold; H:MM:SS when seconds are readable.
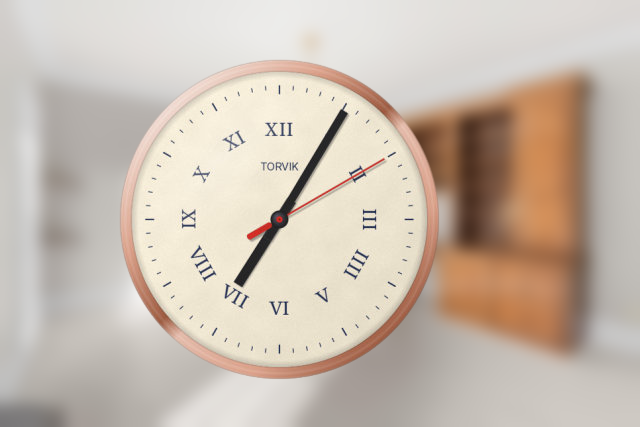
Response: **7:05:10**
